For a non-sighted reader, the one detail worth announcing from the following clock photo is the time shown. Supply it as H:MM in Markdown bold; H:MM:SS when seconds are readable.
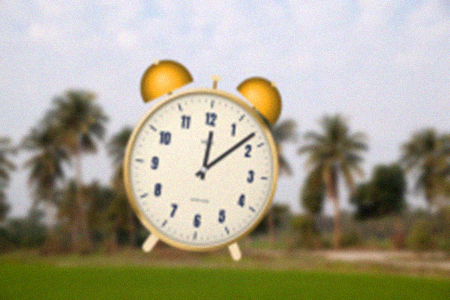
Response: **12:08**
